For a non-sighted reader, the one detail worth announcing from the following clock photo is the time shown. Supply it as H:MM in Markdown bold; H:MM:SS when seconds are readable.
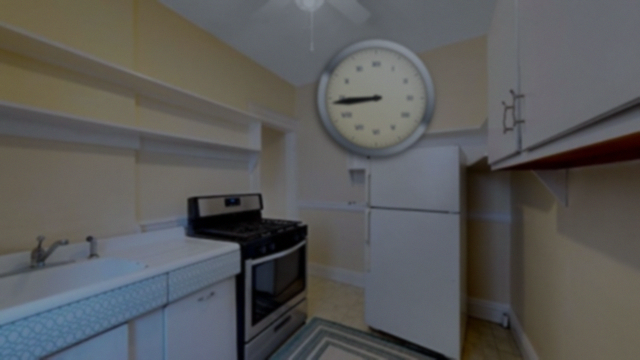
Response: **8:44**
